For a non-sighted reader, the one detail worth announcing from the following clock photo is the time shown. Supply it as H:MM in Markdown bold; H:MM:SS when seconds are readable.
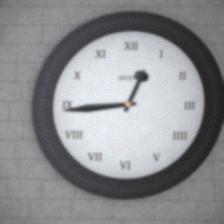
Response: **12:44**
